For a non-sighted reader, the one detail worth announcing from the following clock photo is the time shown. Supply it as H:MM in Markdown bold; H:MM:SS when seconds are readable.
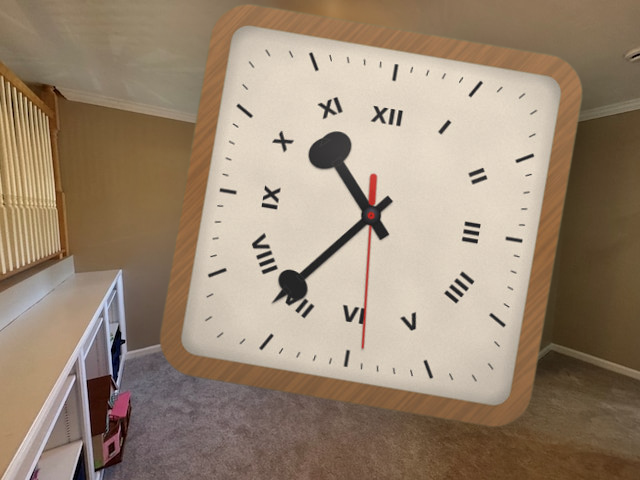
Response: **10:36:29**
